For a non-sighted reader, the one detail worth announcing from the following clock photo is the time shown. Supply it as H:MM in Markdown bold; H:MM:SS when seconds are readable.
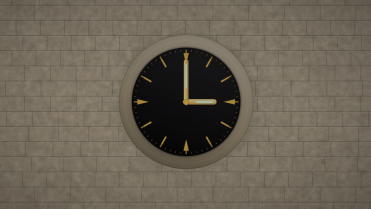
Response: **3:00**
